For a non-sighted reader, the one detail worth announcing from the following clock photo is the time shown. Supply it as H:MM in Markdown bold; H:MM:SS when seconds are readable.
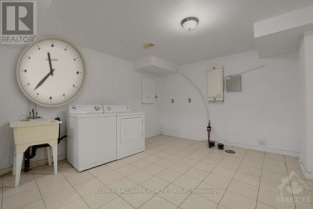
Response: **11:37**
